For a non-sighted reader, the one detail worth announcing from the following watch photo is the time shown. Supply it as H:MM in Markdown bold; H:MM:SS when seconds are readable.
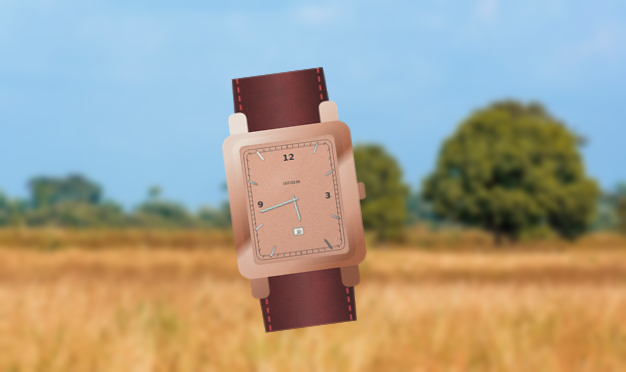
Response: **5:43**
